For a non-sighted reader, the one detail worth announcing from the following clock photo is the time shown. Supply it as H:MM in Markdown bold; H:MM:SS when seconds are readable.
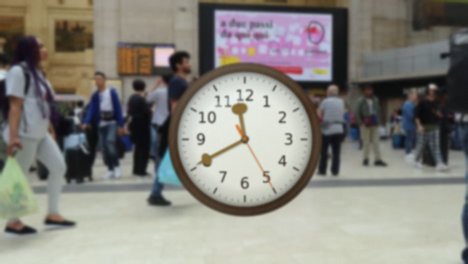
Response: **11:40:25**
